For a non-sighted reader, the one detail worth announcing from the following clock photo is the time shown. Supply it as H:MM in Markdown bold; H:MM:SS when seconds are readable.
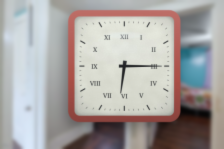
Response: **6:15**
